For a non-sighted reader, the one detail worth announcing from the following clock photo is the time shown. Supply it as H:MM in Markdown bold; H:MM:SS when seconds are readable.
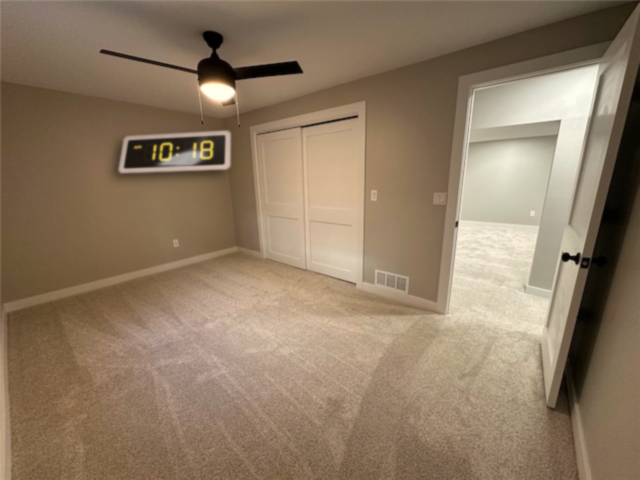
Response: **10:18**
